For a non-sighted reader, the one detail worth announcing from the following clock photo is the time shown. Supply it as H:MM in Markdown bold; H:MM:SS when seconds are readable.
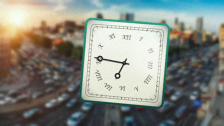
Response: **6:46**
